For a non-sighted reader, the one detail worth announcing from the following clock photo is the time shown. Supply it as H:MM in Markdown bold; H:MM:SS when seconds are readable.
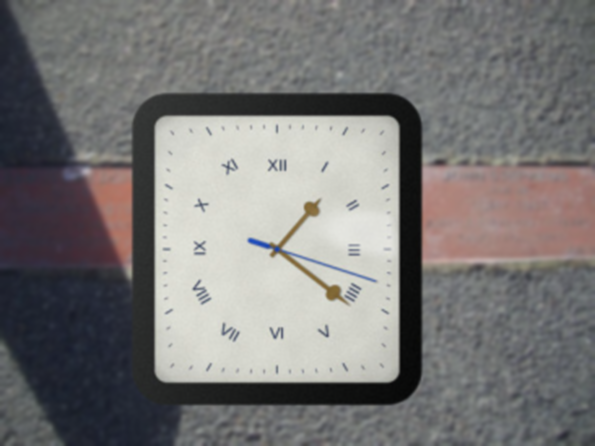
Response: **1:21:18**
